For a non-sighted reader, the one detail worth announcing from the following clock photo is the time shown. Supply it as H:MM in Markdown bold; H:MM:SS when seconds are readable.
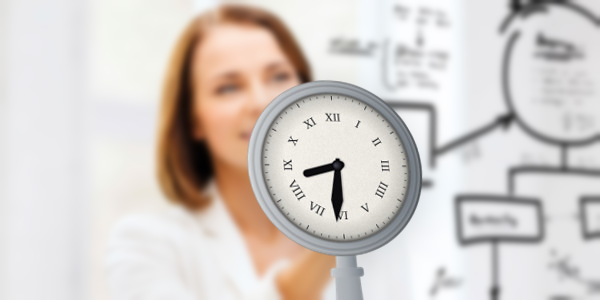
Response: **8:31**
